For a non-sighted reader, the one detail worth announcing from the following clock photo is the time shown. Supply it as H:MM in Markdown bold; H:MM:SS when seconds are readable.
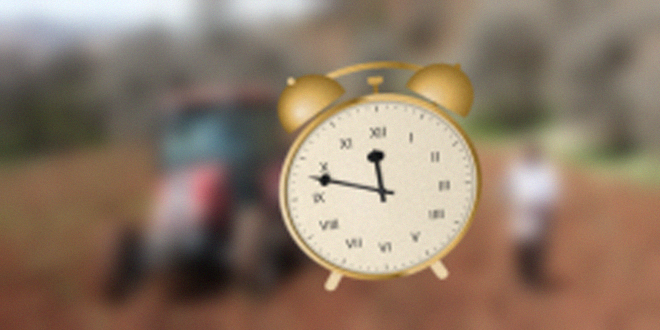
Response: **11:48**
